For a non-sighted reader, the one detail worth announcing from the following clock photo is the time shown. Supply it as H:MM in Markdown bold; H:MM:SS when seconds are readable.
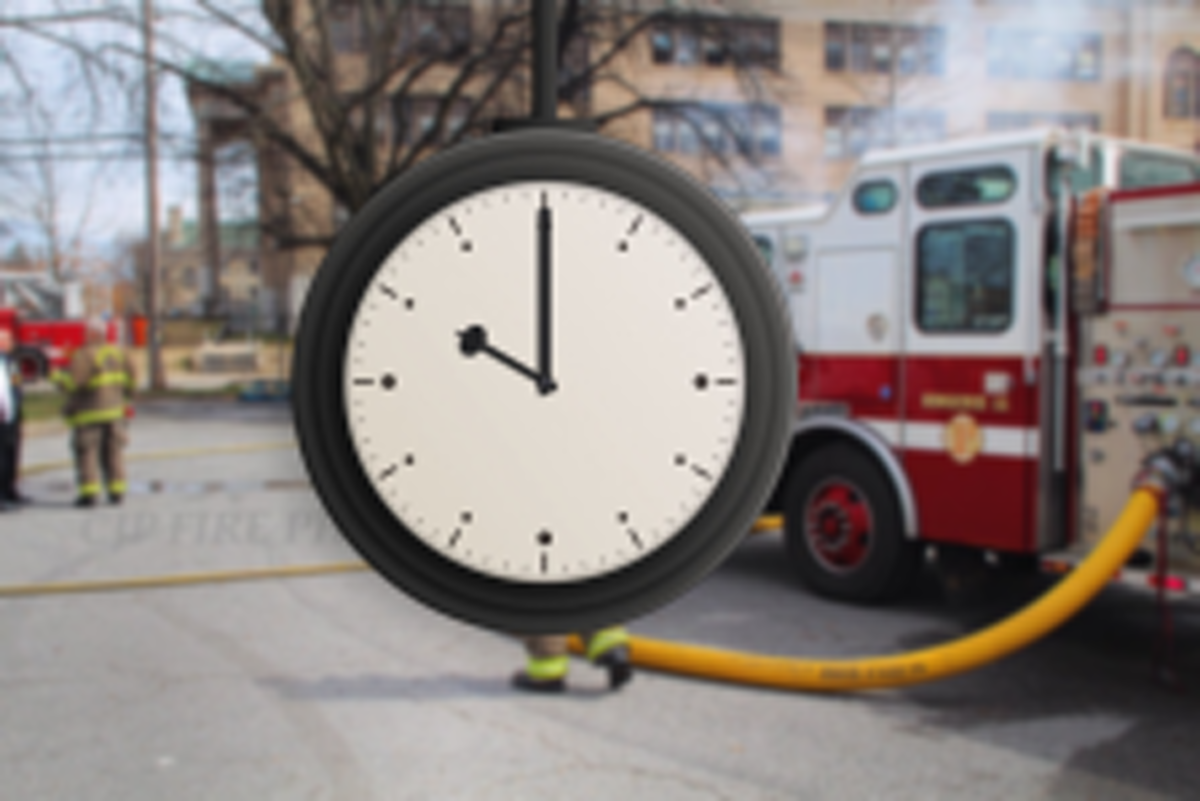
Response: **10:00**
